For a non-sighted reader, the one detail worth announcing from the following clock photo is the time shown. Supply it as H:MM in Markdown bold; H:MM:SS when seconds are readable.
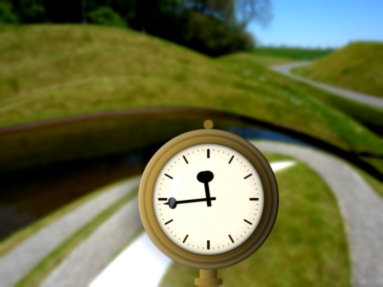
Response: **11:44**
